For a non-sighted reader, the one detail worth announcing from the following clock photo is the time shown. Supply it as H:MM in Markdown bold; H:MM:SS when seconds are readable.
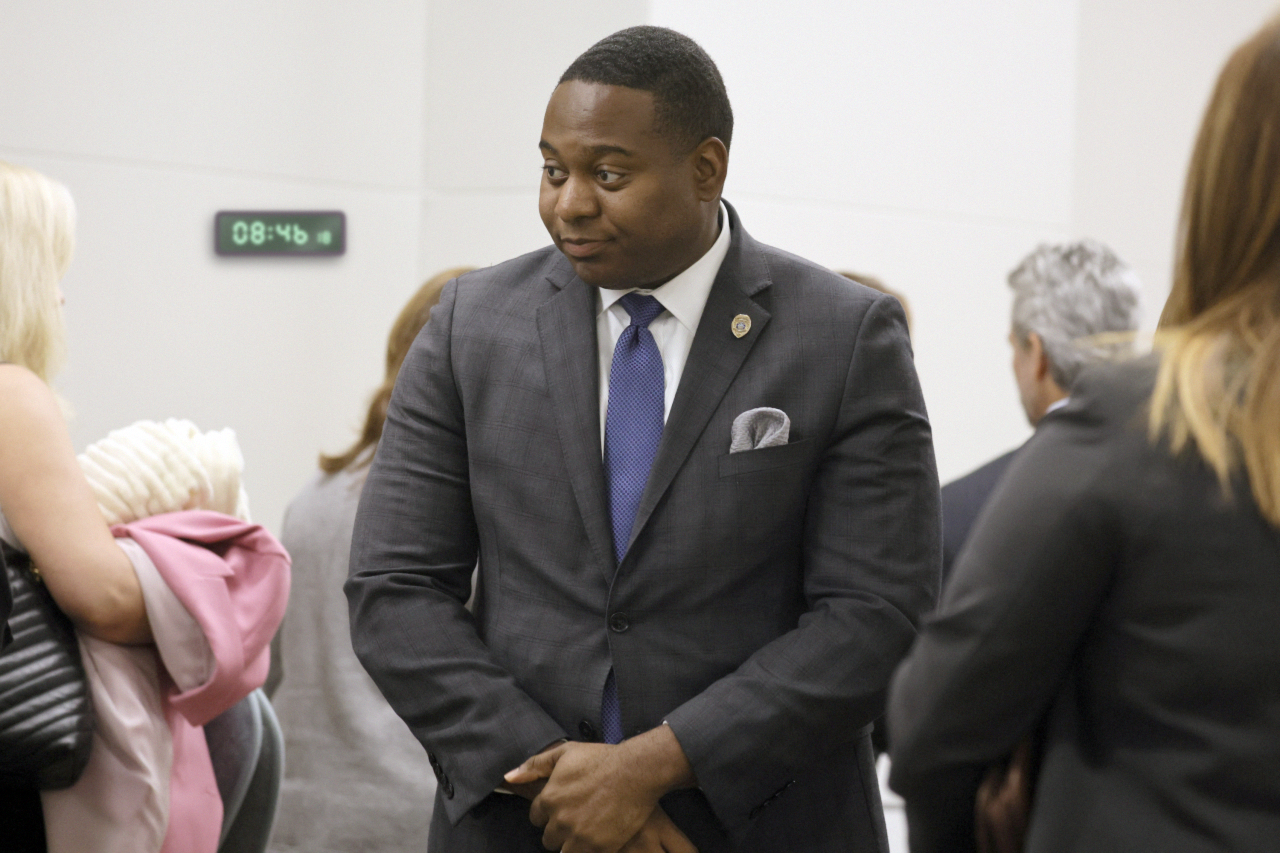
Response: **8:46**
